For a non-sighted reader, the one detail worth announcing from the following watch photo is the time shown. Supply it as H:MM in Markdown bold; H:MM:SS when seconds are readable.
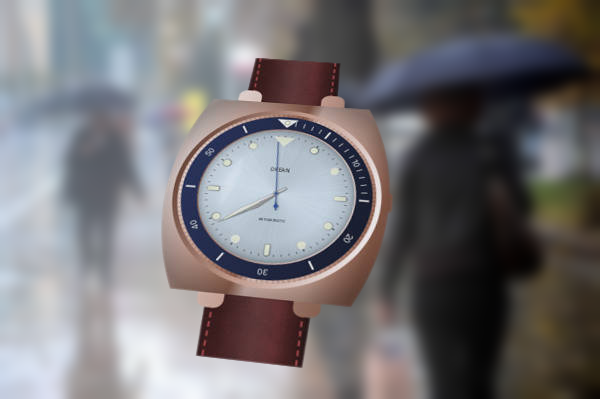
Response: **7:38:59**
